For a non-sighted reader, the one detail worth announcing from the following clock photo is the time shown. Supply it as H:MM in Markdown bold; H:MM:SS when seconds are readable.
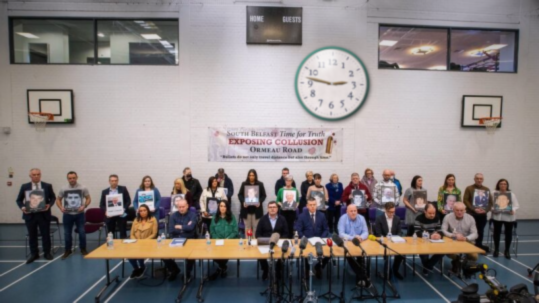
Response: **2:47**
